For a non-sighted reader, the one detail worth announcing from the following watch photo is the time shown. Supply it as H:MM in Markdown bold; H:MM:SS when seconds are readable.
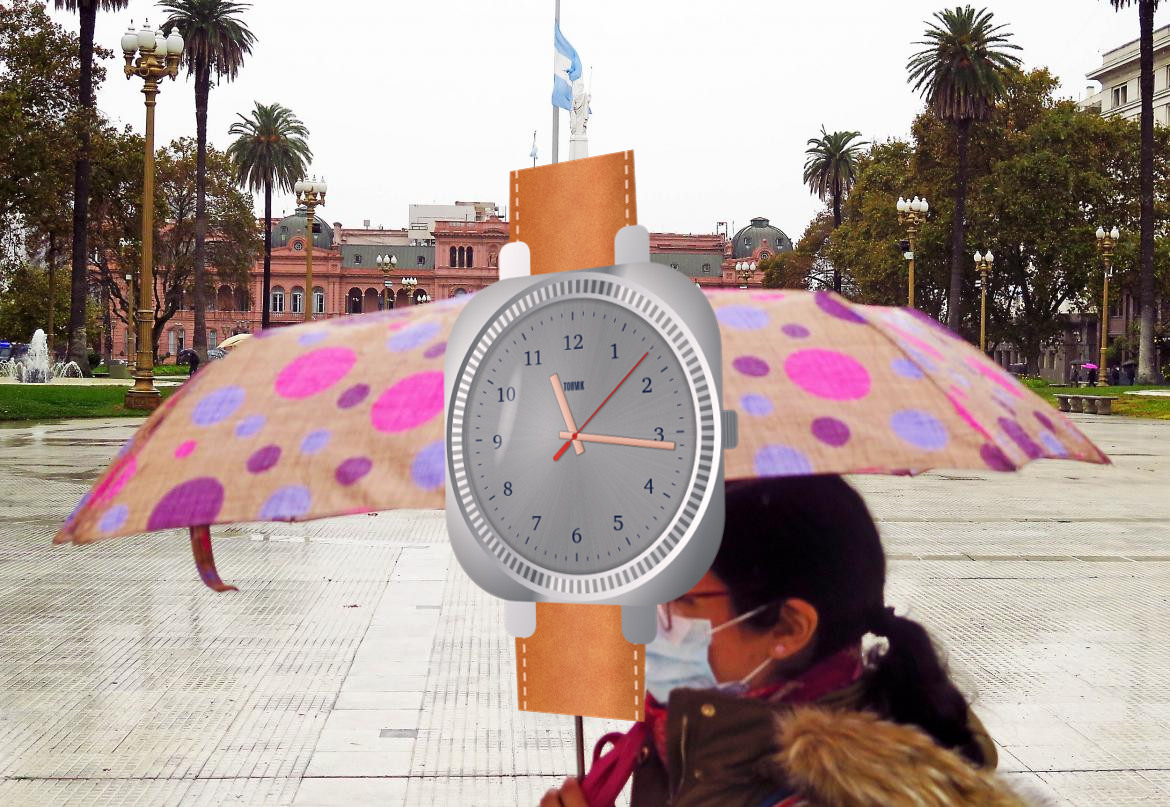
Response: **11:16:08**
